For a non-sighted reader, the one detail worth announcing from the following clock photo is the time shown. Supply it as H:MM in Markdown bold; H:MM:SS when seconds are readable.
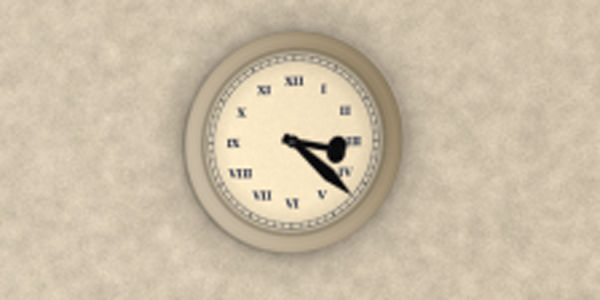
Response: **3:22**
